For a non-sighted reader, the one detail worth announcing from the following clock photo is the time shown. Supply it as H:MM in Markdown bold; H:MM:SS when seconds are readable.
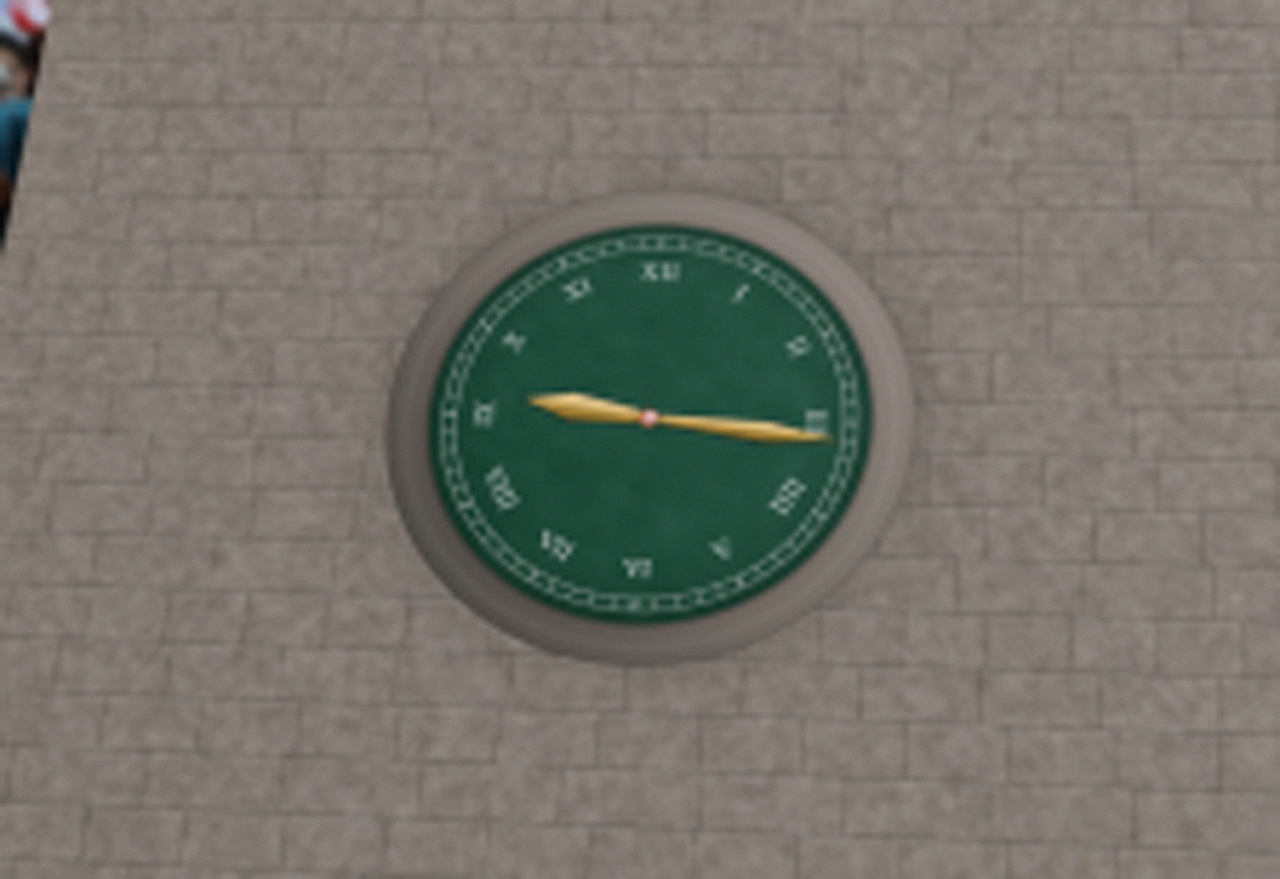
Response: **9:16**
